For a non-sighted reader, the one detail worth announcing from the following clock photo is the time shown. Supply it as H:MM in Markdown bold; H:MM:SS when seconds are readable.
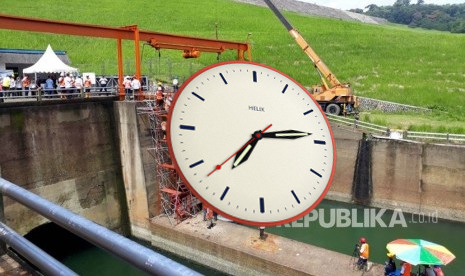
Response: **7:13:38**
